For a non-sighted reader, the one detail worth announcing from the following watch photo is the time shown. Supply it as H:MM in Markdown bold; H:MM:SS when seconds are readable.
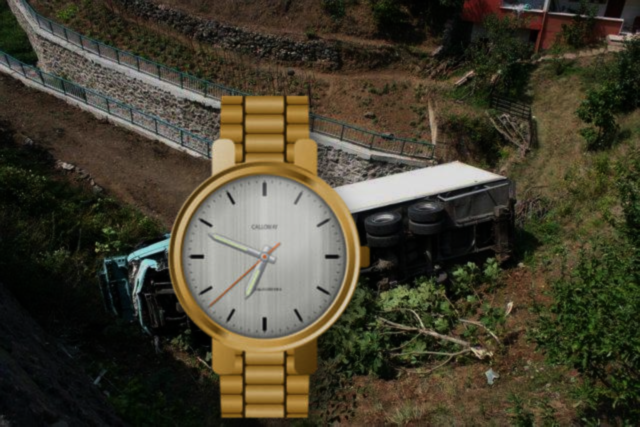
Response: **6:48:38**
